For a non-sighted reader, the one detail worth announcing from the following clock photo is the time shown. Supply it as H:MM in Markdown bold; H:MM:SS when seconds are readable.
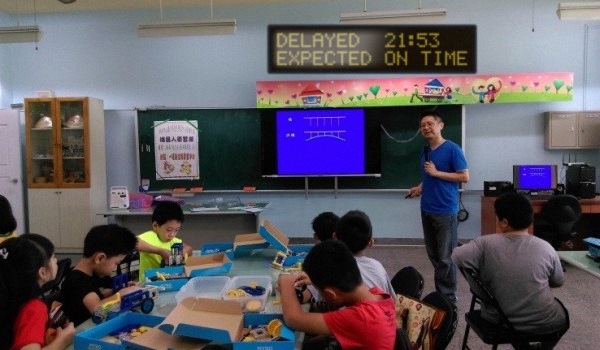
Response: **21:53**
